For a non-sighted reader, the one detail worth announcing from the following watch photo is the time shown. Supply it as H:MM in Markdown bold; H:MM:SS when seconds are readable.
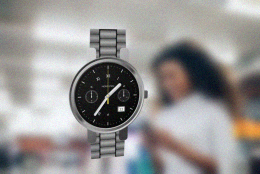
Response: **1:36**
